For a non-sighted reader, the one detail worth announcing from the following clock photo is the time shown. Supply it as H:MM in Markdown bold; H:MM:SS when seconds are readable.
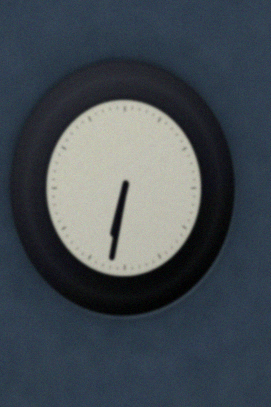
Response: **6:32**
